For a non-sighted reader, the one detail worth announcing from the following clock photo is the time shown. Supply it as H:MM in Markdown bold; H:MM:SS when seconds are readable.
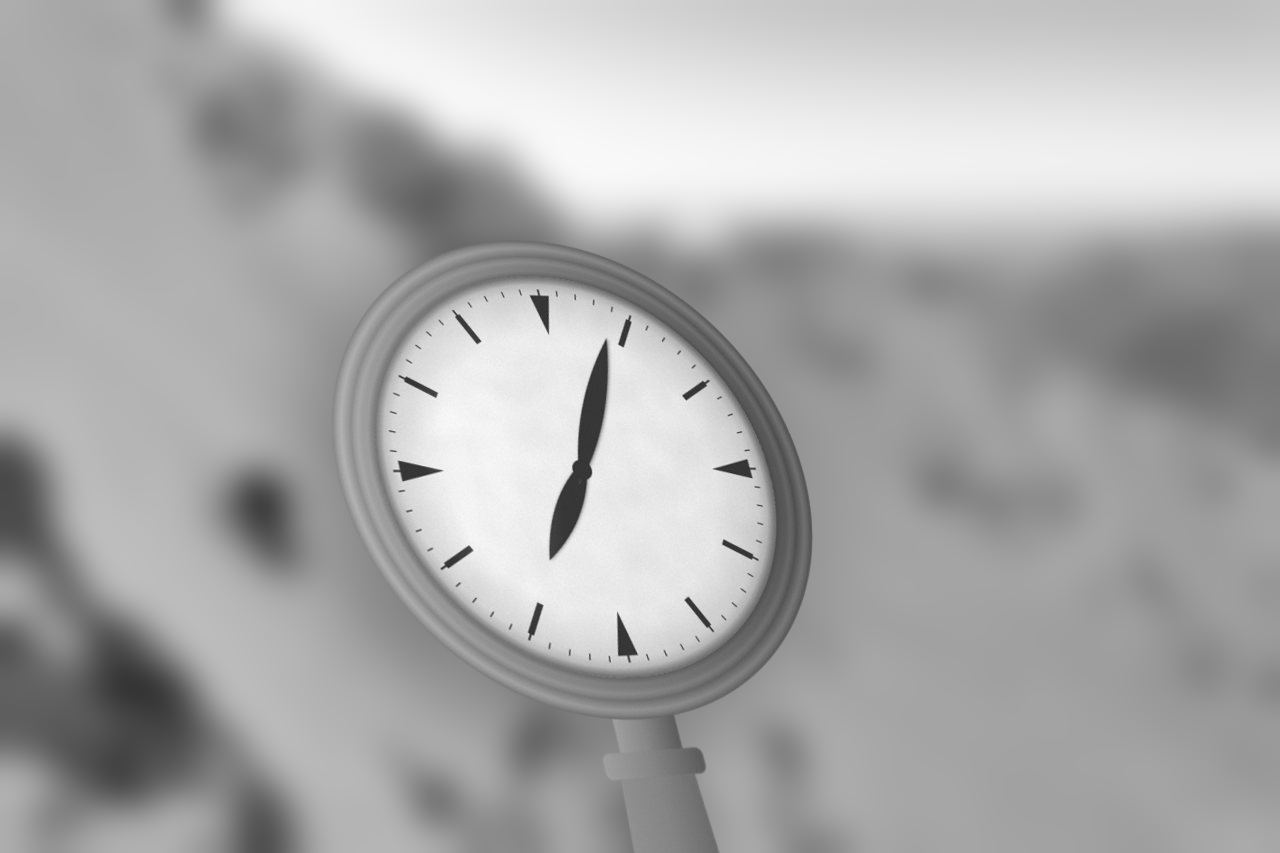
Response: **7:04**
